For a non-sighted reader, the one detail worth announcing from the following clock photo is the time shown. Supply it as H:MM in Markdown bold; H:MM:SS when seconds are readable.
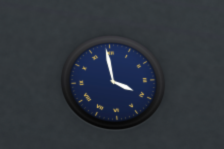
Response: **3:59**
